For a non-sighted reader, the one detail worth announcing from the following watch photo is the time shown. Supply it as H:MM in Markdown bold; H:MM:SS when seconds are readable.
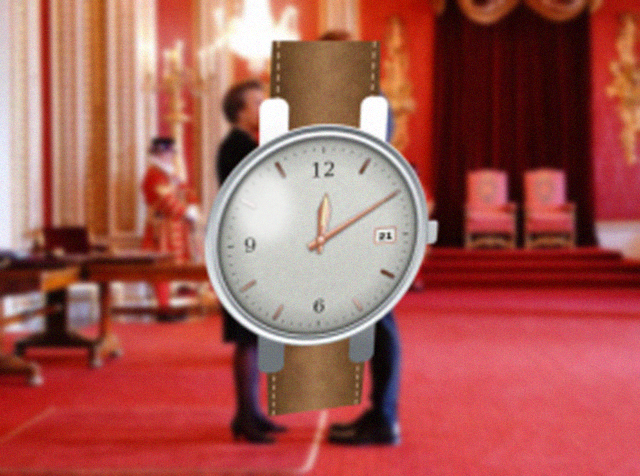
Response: **12:10**
